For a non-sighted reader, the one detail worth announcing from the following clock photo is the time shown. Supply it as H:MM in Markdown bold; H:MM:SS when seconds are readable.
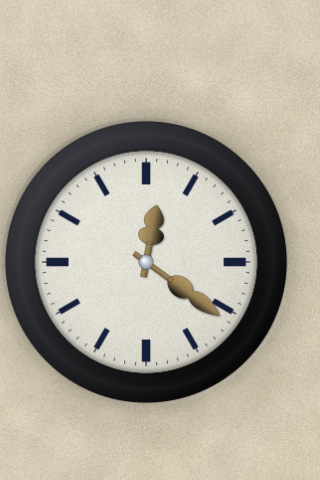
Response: **12:21**
